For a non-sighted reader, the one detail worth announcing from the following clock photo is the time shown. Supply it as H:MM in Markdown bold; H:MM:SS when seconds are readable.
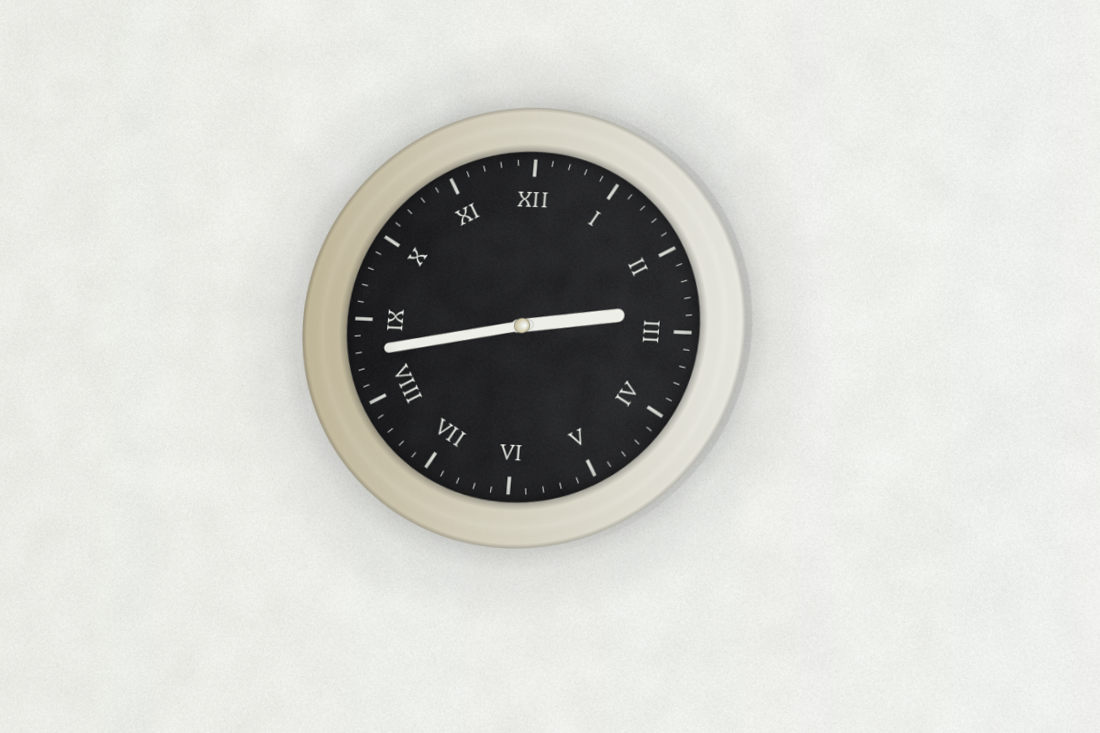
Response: **2:43**
